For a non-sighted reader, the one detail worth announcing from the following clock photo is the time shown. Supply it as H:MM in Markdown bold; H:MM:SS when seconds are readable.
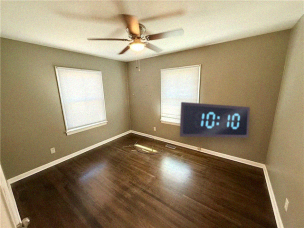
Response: **10:10**
